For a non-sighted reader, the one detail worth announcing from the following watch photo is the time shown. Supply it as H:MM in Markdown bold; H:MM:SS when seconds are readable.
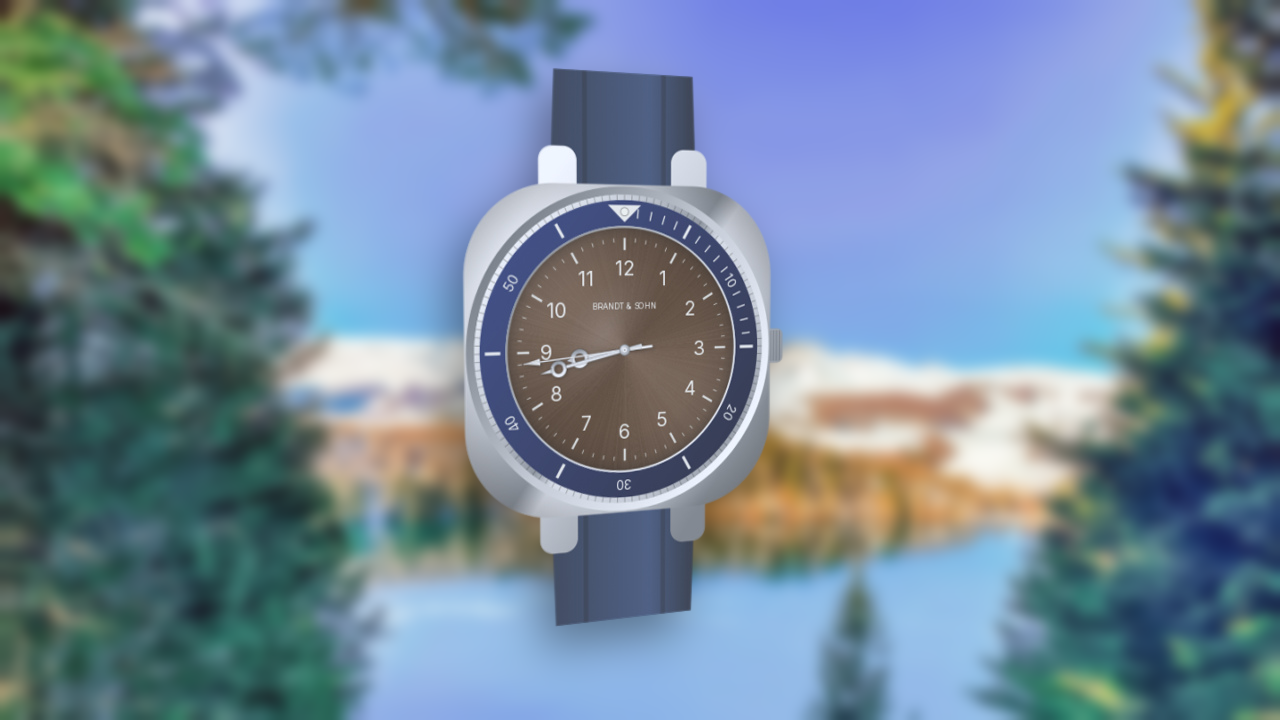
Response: **8:42:44**
